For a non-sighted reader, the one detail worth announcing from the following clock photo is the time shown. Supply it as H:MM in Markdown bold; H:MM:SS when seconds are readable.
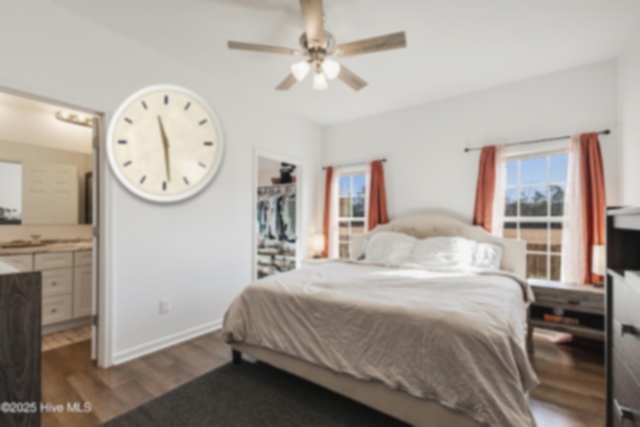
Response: **11:29**
